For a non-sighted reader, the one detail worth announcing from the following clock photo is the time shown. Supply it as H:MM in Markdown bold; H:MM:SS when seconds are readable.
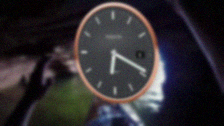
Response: **6:19**
